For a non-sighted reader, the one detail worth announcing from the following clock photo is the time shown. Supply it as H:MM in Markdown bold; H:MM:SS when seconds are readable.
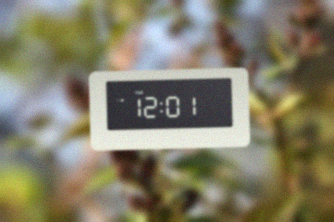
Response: **12:01**
